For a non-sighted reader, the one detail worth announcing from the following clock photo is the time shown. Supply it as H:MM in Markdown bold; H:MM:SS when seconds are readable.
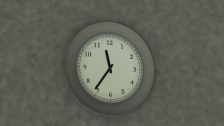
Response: **11:36**
